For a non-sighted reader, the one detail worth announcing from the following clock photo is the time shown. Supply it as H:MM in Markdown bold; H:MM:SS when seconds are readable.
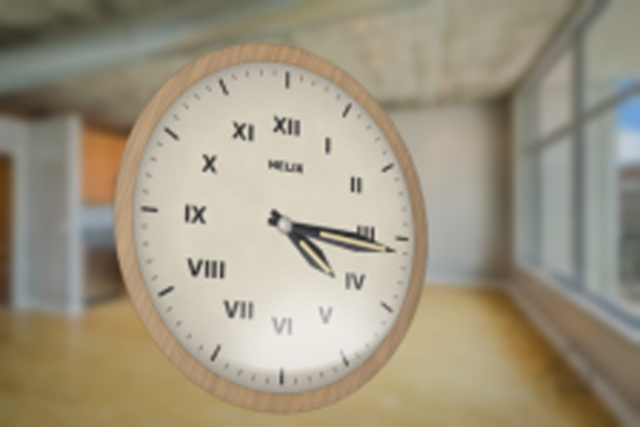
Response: **4:16**
